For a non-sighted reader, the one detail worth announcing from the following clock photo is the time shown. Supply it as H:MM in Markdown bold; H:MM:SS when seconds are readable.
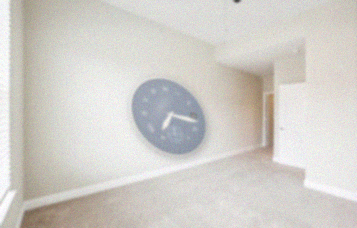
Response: **7:17**
